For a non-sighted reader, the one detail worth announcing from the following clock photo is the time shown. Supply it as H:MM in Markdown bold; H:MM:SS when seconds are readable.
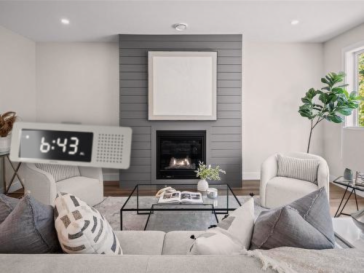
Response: **6:43**
